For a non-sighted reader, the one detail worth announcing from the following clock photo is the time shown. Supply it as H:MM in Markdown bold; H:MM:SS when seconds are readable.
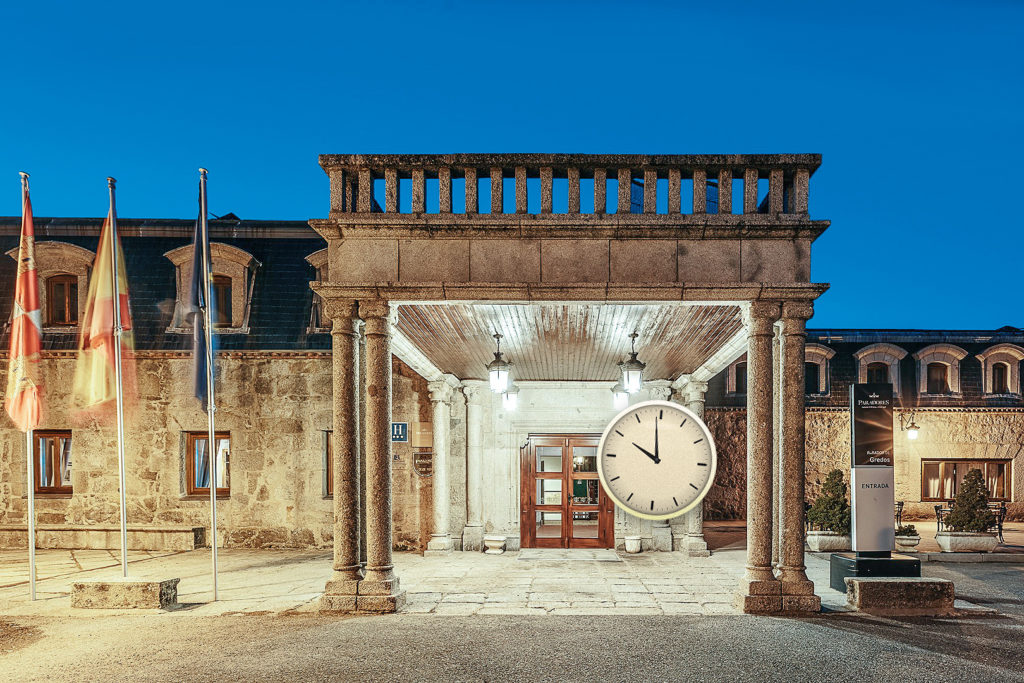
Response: **9:59**
